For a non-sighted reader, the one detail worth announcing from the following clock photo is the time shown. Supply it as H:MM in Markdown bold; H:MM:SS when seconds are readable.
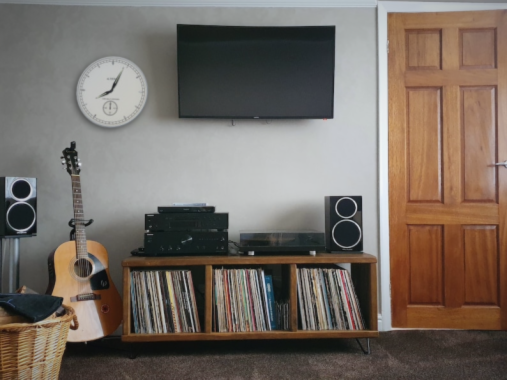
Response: **8:04**
